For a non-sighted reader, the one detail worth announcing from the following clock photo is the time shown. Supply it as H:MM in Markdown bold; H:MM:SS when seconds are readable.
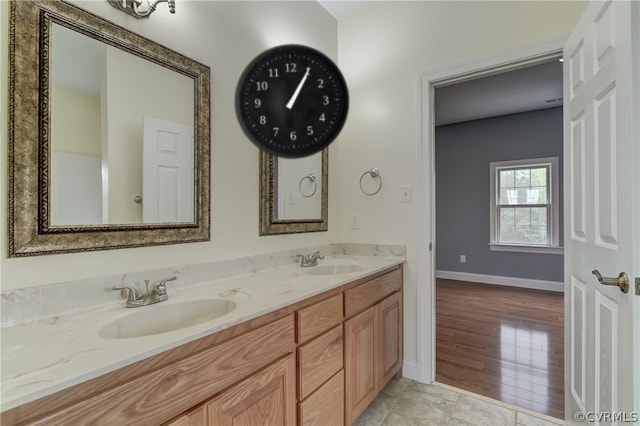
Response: **1:05**
